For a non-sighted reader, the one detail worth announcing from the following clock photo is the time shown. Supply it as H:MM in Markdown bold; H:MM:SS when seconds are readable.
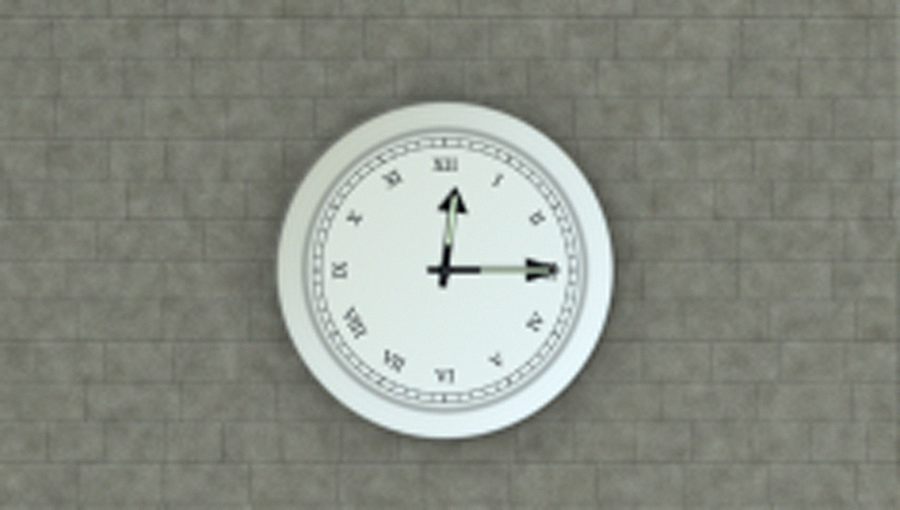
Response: **12:15**
